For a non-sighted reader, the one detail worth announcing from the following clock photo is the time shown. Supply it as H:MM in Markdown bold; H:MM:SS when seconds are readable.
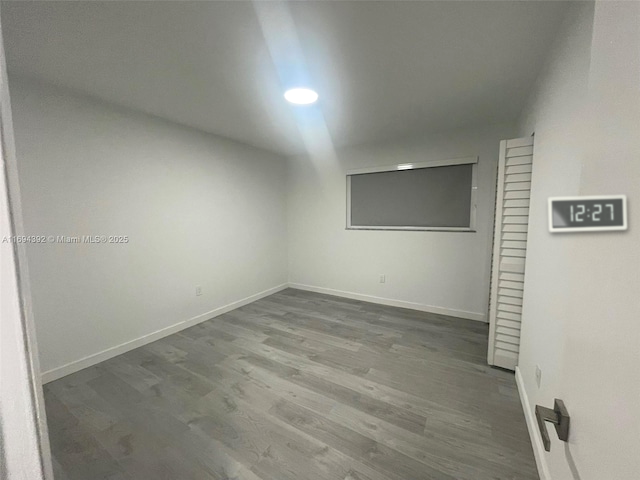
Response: **12:27**
